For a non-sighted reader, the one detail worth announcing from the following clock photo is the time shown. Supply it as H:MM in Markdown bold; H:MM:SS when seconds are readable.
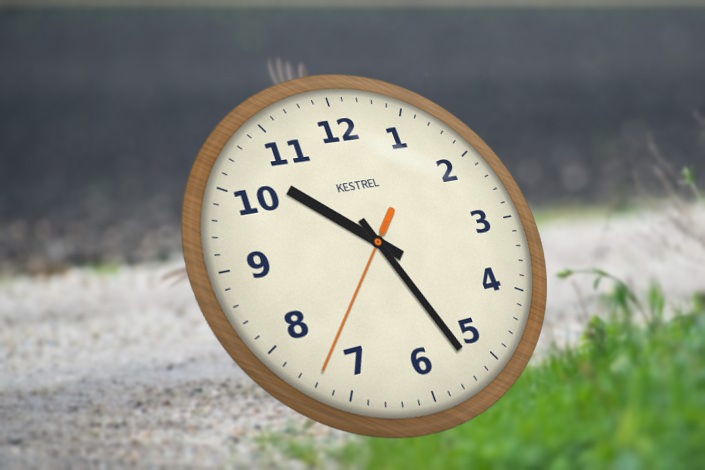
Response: **10:26:37**
